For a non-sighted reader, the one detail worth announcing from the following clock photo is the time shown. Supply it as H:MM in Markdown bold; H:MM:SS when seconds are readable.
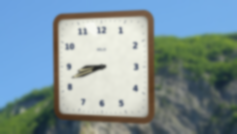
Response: **8:42**
